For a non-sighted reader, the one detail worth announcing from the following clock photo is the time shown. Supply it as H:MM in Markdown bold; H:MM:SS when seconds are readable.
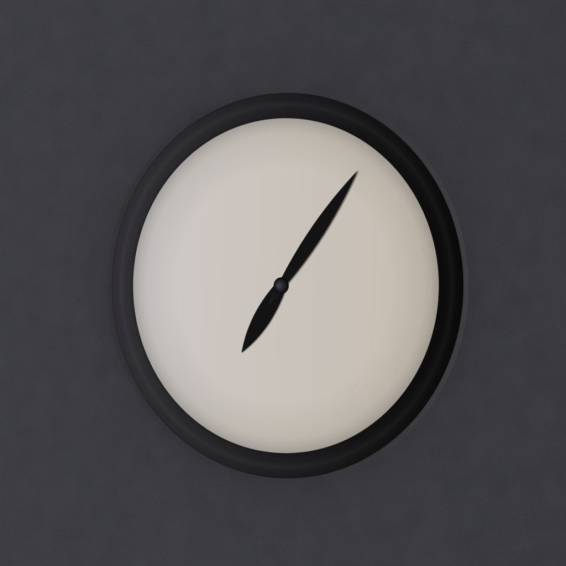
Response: **7:06**
